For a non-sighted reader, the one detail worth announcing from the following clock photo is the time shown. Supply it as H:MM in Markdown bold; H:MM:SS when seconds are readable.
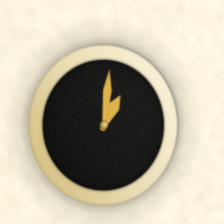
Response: **1:01**
